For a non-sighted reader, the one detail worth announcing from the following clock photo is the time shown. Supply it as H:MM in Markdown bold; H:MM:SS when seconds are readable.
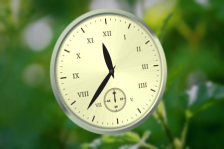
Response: **11:37**
